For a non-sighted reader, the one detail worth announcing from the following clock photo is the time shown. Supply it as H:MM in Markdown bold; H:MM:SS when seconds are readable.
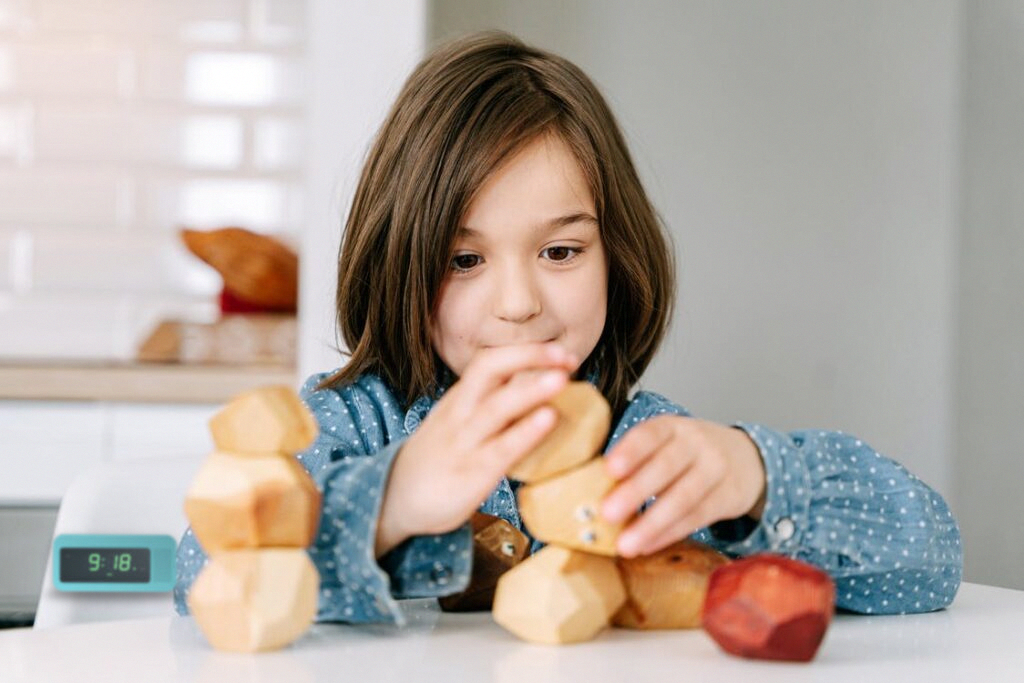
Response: **9:18**
